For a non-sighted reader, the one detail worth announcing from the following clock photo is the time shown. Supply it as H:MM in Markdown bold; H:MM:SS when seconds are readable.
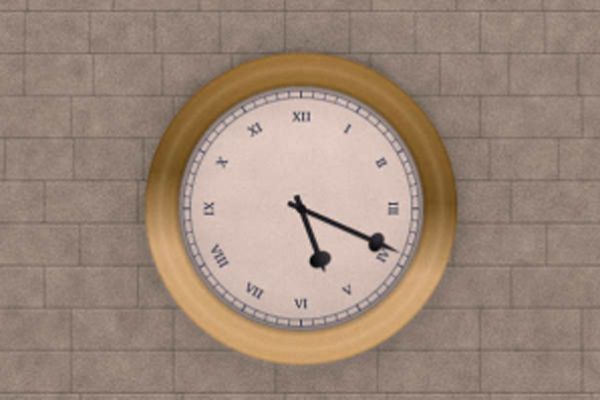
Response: **5:19**
